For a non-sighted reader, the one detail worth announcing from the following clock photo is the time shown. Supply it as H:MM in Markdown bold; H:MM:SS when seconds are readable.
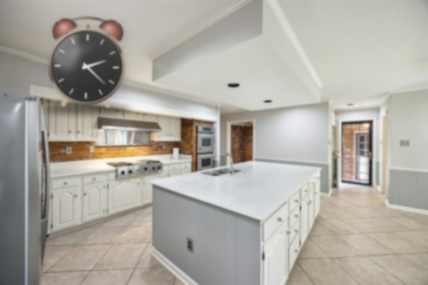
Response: **2:22**
